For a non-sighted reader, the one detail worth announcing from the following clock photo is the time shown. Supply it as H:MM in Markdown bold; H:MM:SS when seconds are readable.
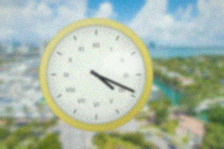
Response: **4:19**
